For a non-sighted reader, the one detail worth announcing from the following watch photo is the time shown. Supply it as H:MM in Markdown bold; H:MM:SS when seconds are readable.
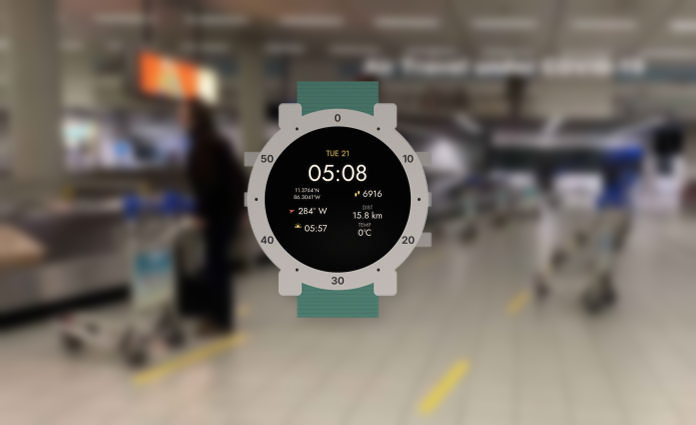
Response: **5:08**
